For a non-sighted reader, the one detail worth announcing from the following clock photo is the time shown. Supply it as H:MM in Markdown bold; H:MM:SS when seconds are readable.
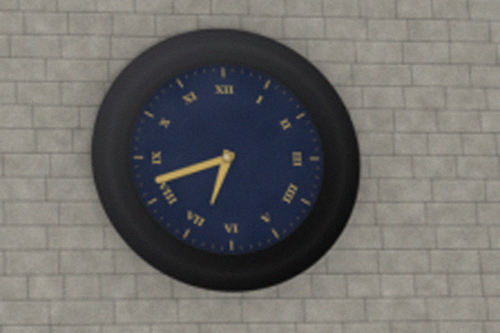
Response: **6:42**
